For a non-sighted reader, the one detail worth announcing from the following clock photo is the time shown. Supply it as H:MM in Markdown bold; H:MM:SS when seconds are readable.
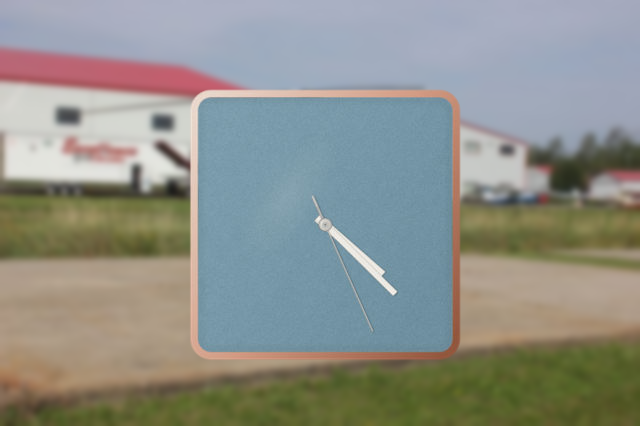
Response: **4:22:26**
